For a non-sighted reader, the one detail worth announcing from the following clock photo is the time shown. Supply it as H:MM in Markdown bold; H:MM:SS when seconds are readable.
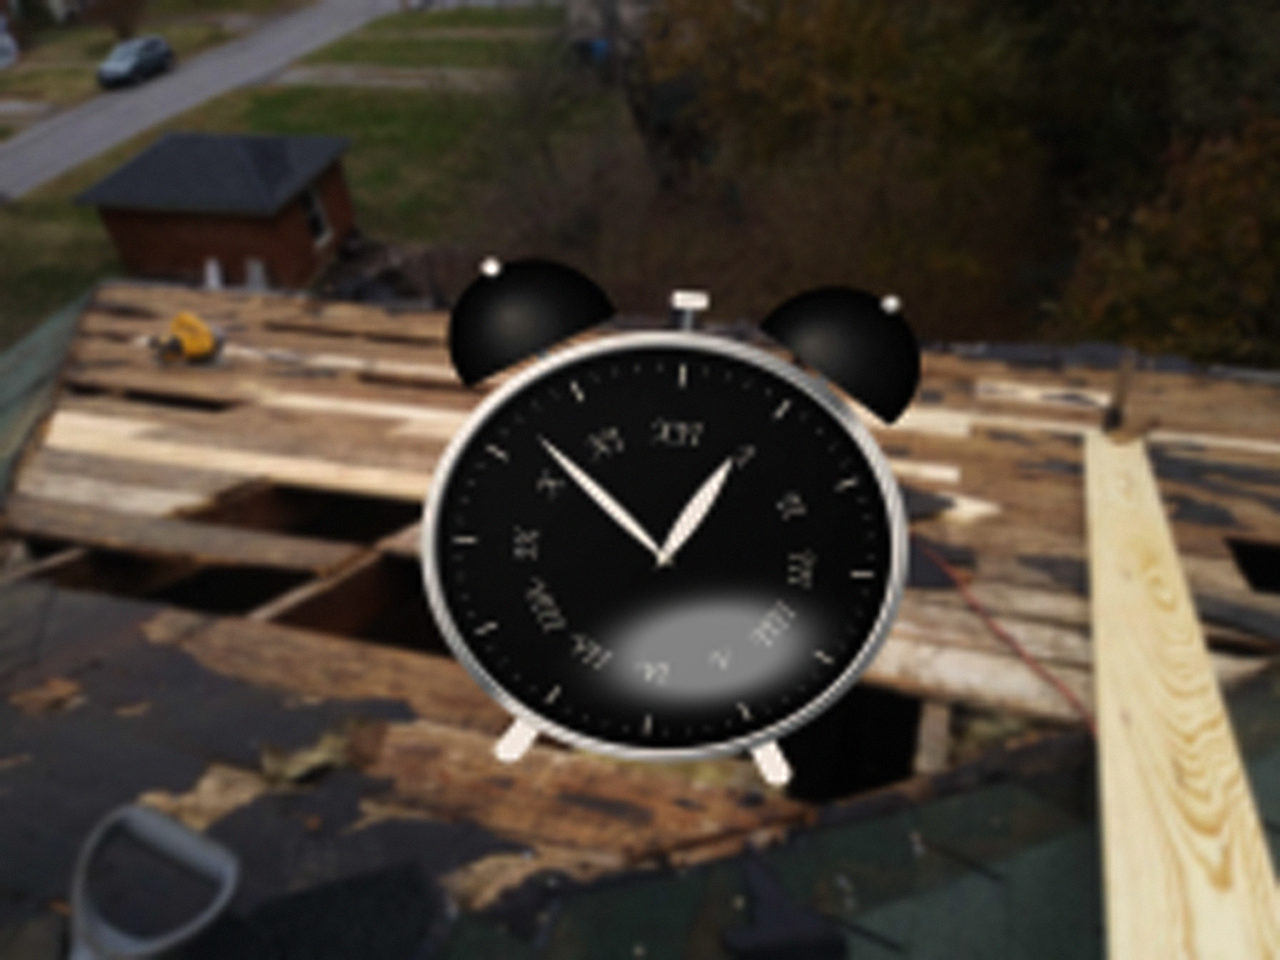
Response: **12:52**
